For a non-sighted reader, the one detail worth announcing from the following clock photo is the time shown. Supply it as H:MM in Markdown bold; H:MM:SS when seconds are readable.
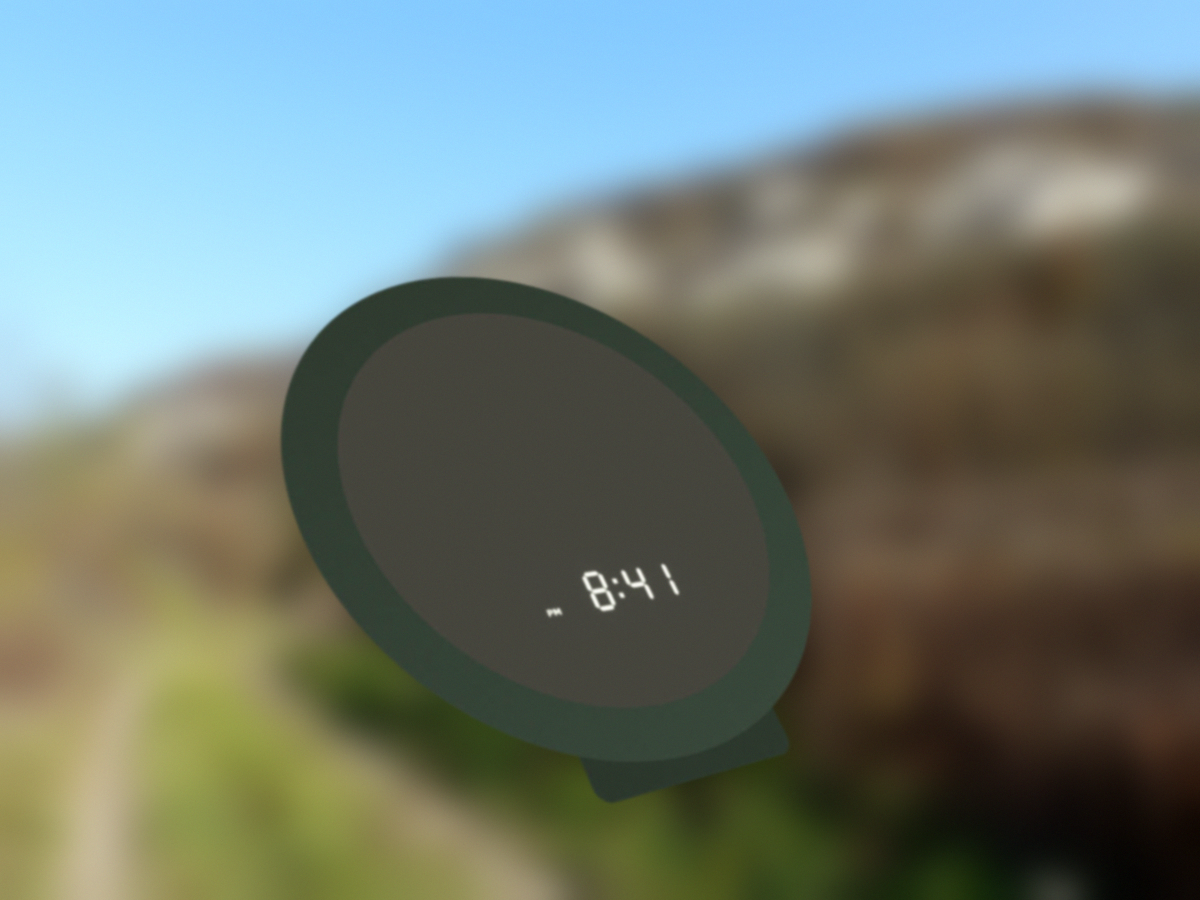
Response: **8:41**
